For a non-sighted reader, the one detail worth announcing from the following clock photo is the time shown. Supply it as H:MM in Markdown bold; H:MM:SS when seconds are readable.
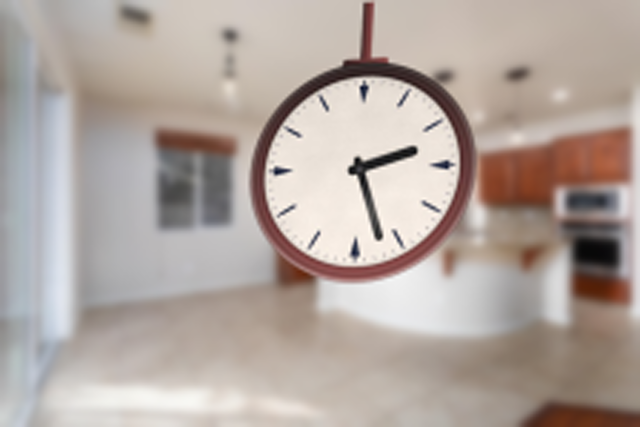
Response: **2:27**
